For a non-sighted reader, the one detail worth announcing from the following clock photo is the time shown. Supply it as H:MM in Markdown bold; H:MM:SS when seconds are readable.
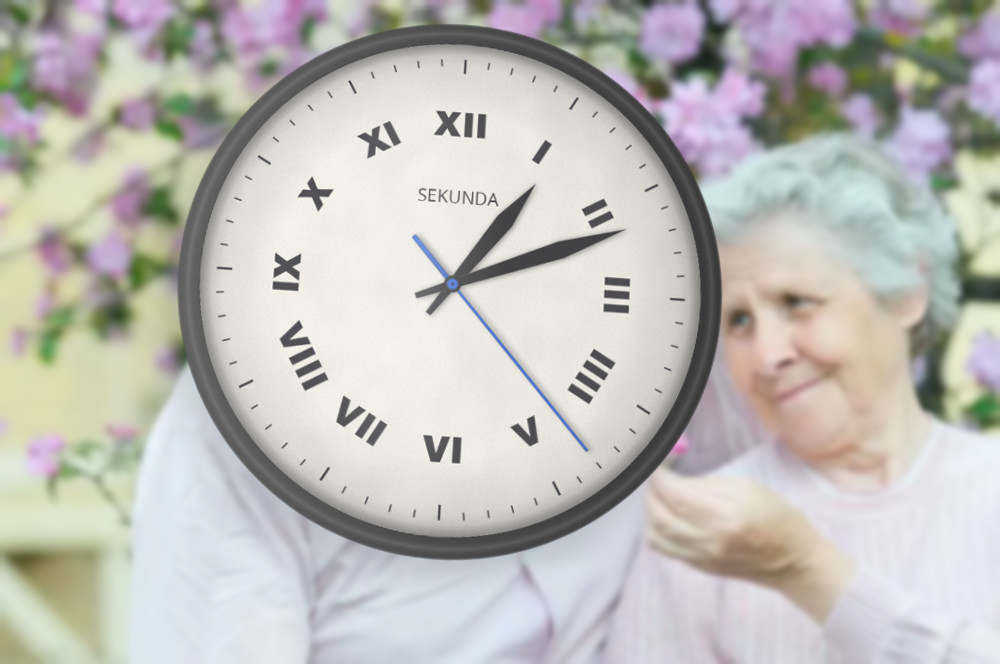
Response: **1:11:23**
